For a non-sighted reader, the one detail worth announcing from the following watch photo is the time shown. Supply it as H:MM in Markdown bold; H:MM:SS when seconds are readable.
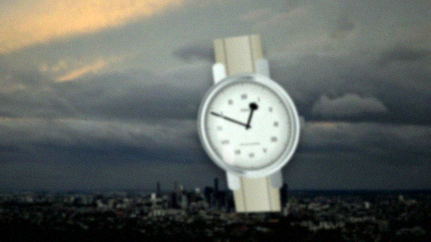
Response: **12:49**
